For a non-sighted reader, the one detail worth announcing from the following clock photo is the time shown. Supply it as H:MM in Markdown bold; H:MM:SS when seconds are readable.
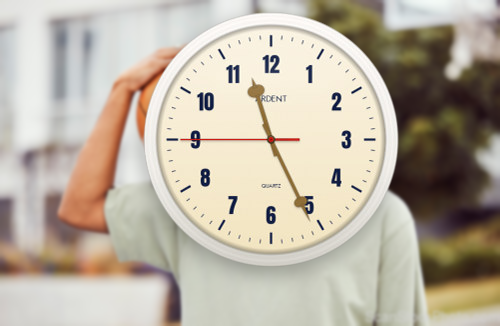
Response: **11:25:45**
